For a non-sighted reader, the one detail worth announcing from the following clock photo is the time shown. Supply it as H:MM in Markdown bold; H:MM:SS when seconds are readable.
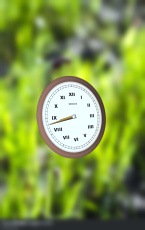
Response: **8:43**
